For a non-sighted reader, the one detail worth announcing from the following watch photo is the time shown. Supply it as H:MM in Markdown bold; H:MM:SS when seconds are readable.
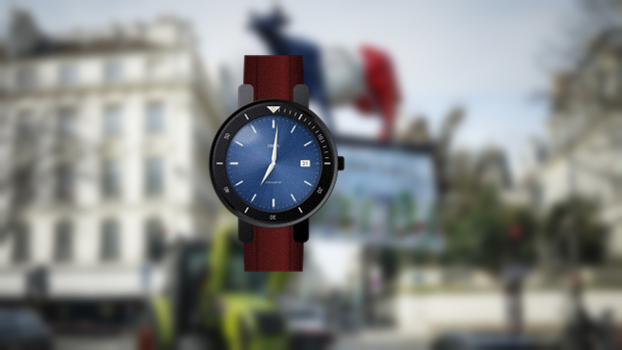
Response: **7:01**
